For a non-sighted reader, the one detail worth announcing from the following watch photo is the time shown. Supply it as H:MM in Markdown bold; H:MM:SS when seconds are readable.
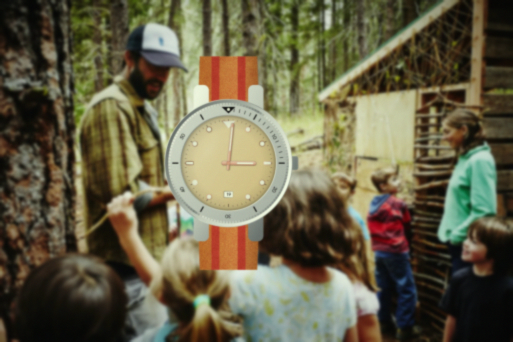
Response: **3:01**
